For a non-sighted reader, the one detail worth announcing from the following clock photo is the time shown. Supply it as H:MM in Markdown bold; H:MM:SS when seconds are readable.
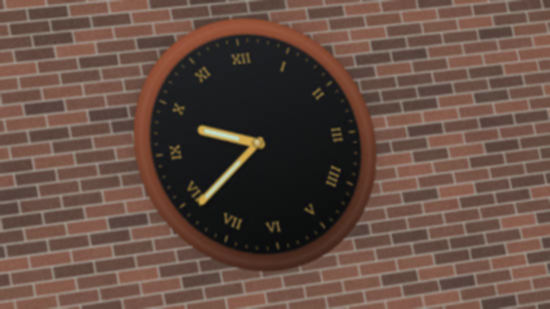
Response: **9:39**
